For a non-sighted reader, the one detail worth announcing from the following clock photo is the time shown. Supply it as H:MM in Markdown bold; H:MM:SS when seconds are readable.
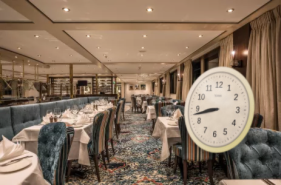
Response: **8:43**
